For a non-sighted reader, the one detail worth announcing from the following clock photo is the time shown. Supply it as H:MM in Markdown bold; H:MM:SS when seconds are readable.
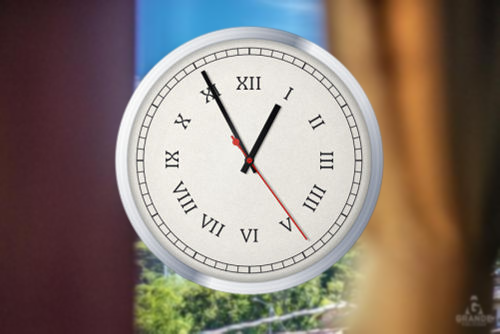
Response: **12:55:24**
